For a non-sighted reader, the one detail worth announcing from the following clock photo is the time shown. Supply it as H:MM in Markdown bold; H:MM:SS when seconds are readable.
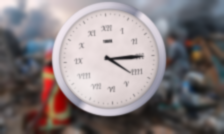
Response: **4:15**
